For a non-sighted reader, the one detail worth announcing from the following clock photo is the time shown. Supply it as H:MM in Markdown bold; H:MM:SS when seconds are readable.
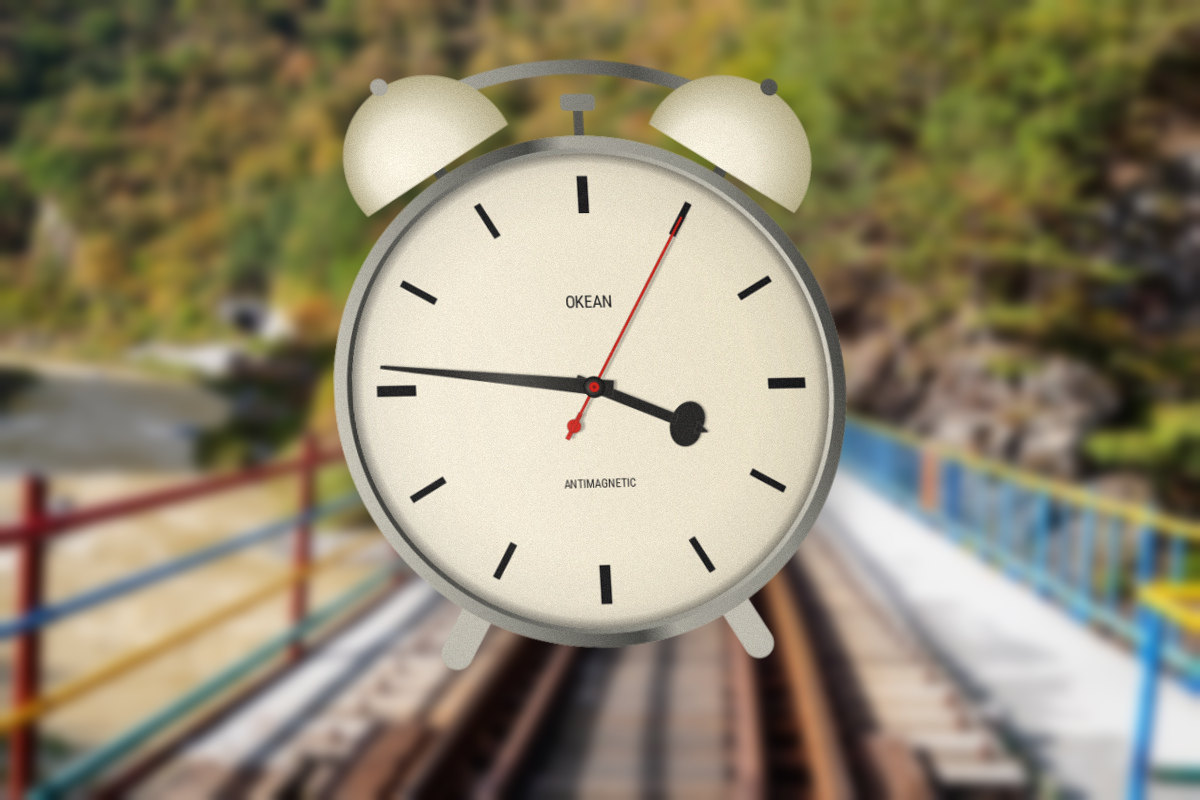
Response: **3:46:05**
